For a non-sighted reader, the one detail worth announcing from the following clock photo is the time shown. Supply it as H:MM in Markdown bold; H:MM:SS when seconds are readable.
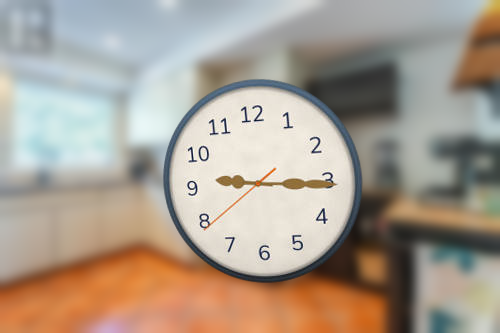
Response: **9:15:39**
